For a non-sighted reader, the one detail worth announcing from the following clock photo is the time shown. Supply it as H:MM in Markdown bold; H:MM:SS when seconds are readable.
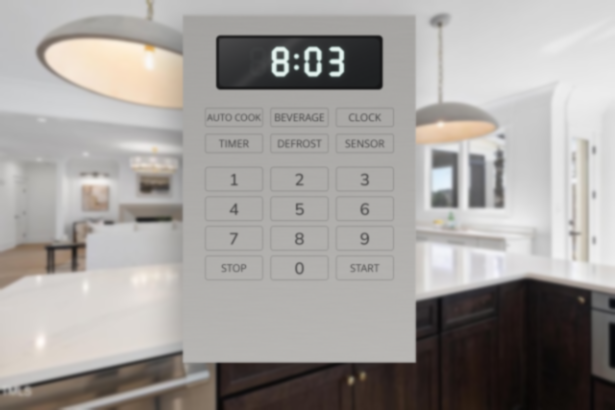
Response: **8:03**
